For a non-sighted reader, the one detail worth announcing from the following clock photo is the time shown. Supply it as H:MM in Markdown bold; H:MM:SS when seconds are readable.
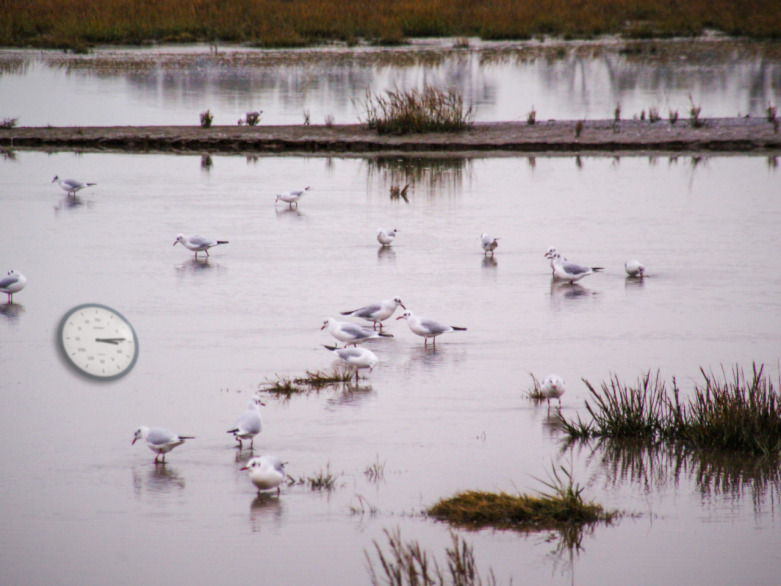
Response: **3:14**
